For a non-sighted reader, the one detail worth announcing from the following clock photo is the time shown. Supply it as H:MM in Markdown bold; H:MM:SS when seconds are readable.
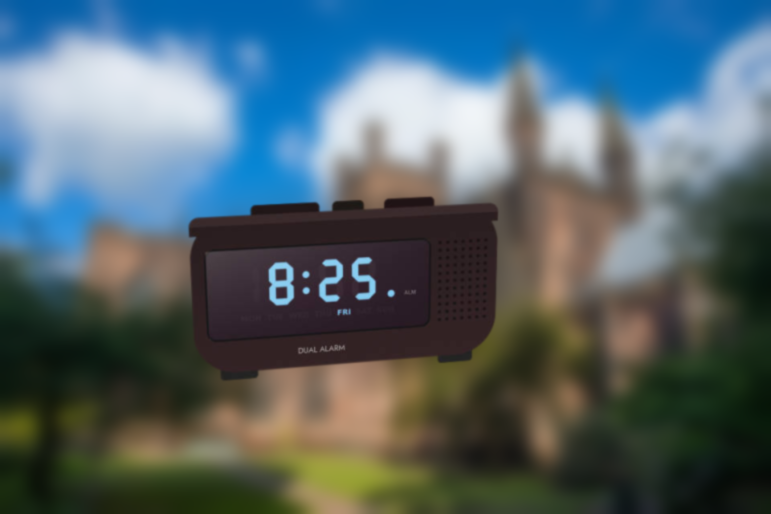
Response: **8:25**
